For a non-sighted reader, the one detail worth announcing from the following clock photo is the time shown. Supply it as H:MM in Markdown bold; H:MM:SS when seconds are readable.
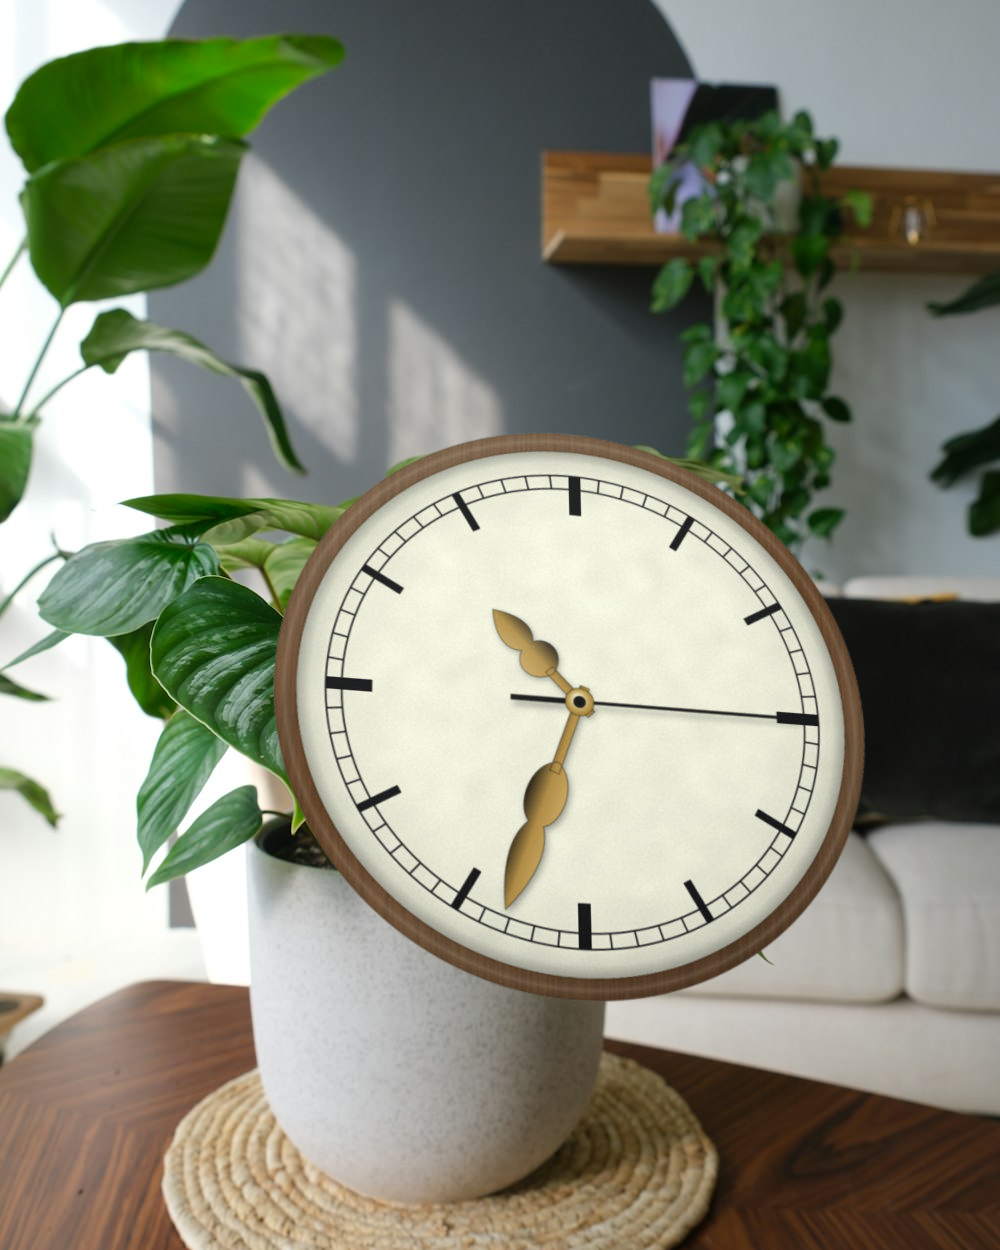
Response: **10:33:15**
